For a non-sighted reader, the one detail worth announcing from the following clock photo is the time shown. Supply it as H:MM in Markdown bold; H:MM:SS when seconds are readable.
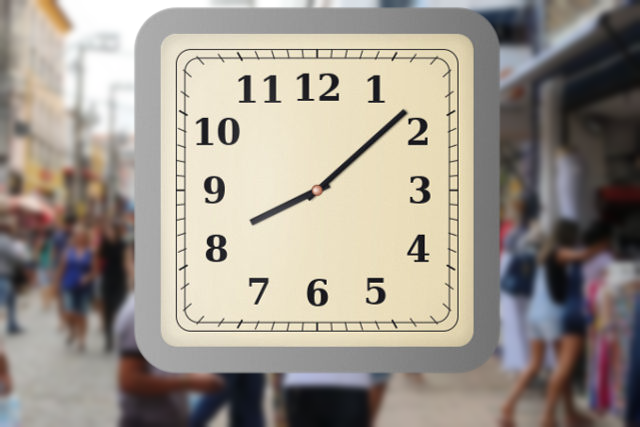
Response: **8:08**
